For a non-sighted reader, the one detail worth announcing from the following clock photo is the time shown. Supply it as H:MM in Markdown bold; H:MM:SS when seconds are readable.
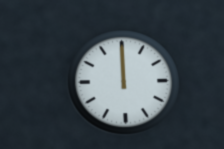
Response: **12:00**
